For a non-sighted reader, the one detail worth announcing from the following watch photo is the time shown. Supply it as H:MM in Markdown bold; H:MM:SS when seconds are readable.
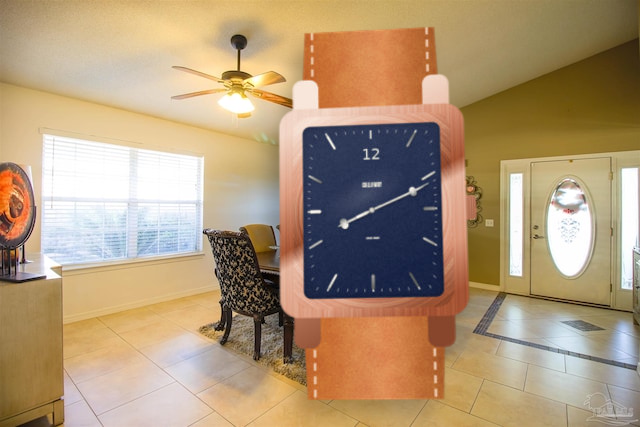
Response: **8:11:11**
